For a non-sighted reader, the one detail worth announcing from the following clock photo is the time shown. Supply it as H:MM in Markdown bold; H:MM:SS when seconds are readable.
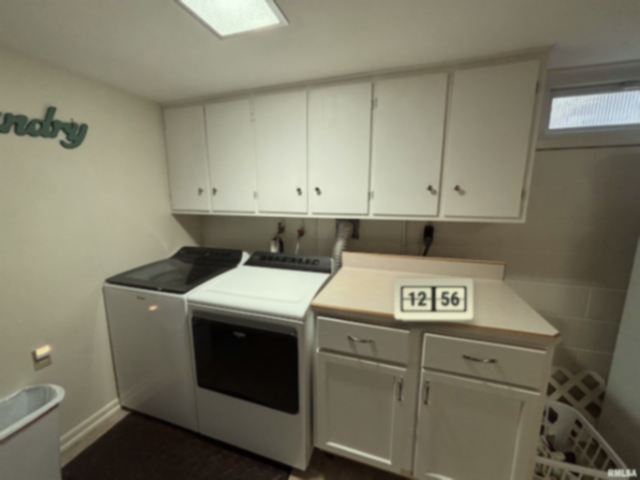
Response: **12:56**
